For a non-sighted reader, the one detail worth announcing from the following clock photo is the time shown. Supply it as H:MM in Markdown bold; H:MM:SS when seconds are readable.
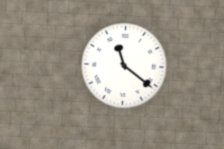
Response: **11:21**
